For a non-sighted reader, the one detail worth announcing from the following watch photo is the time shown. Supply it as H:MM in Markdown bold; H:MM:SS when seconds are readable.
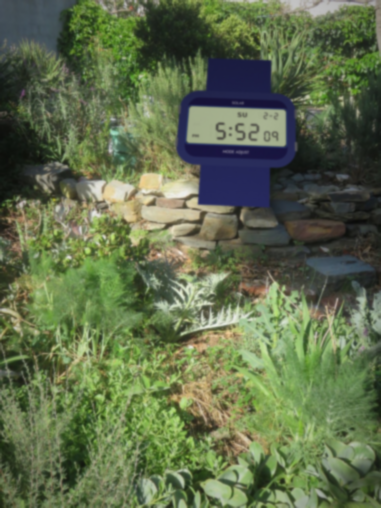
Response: **5:52:09**
